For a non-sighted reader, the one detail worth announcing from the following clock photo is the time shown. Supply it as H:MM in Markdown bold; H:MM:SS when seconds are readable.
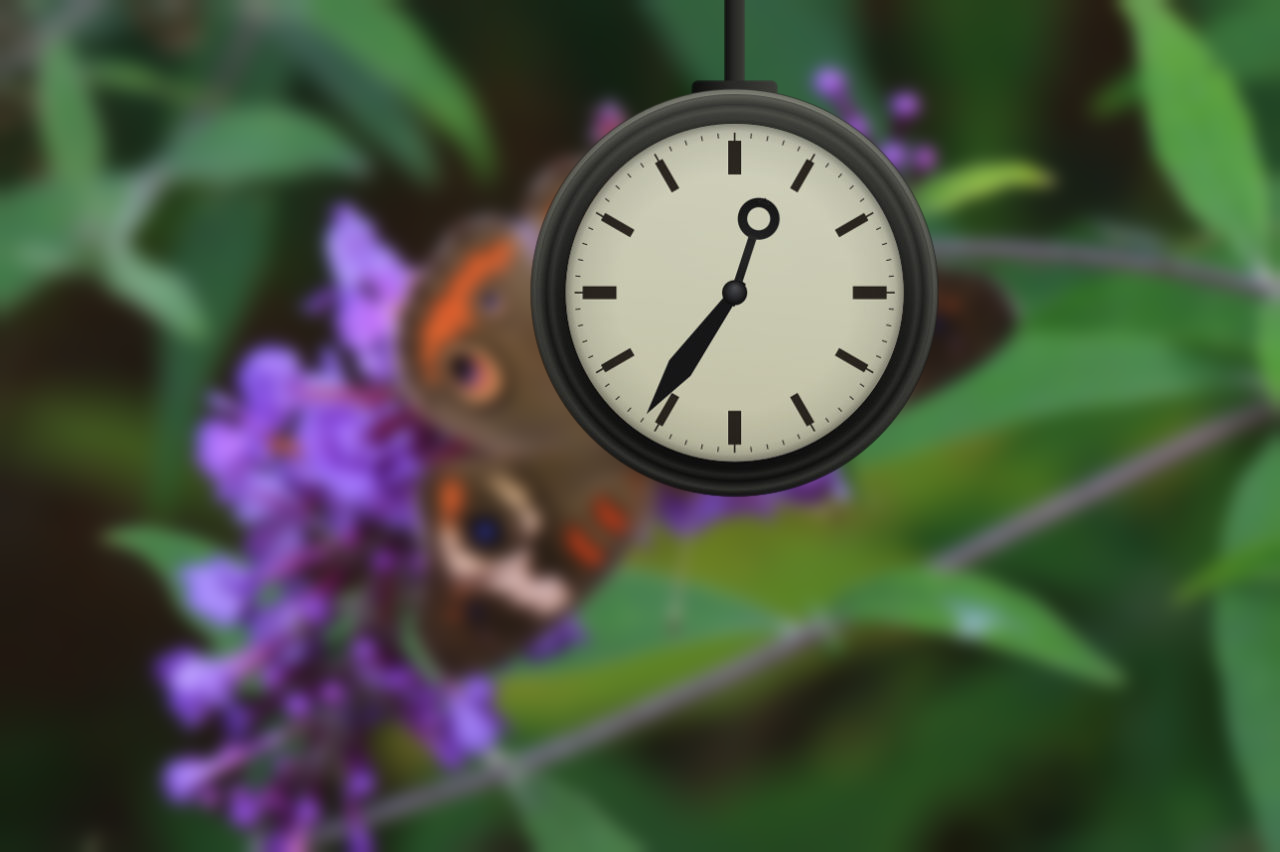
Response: **12:36**
